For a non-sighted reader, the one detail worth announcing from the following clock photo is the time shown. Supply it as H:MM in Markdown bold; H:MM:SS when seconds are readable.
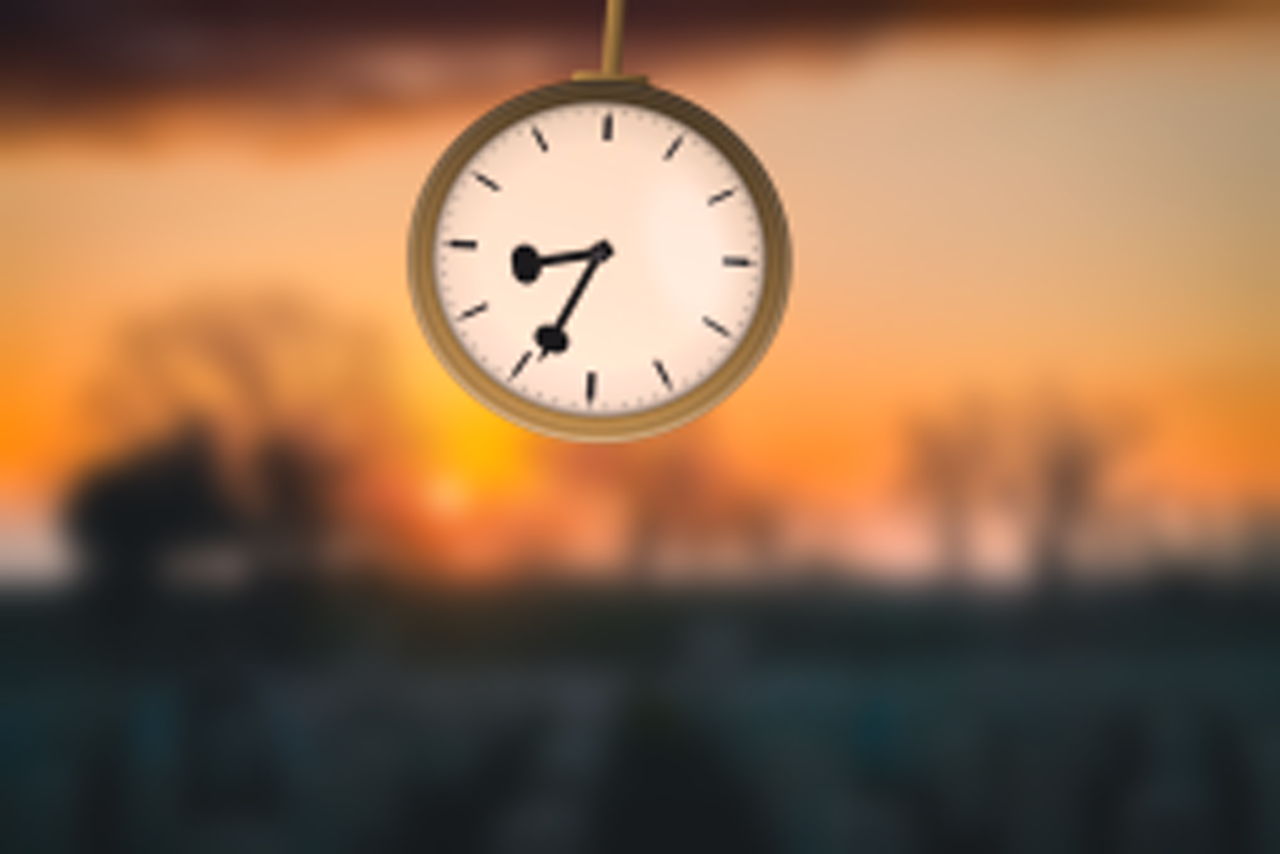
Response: **8:34**
